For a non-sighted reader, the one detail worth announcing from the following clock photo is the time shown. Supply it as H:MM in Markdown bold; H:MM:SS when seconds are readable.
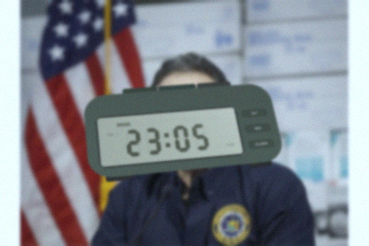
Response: **23:05**
